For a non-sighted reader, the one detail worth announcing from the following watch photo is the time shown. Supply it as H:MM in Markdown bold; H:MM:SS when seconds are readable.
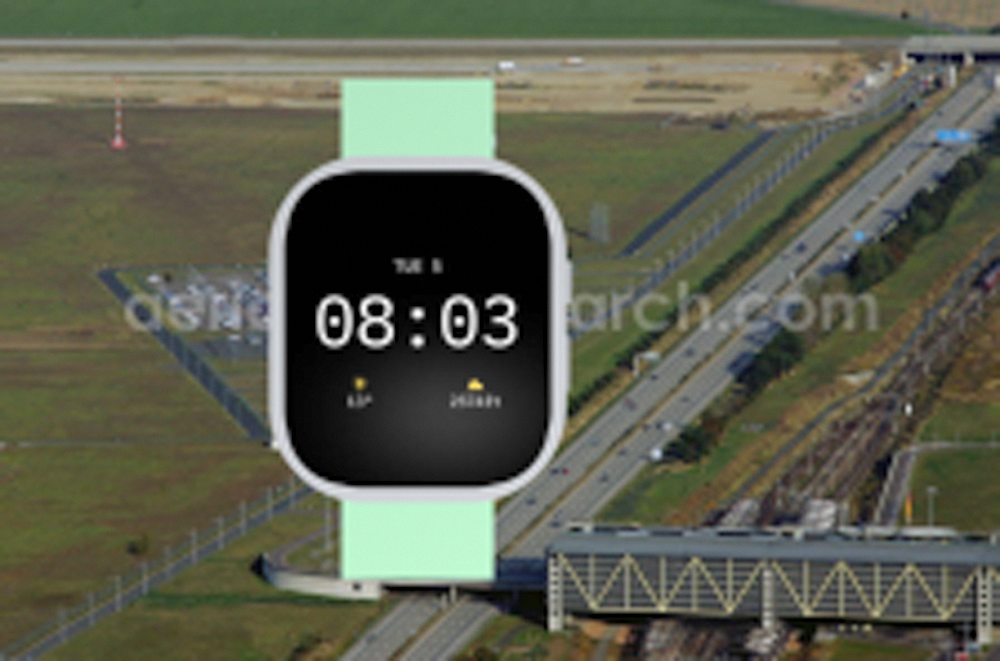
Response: **8:03**
